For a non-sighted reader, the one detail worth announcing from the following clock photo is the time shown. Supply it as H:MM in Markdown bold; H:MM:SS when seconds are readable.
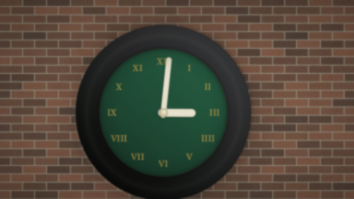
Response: **3:01**
